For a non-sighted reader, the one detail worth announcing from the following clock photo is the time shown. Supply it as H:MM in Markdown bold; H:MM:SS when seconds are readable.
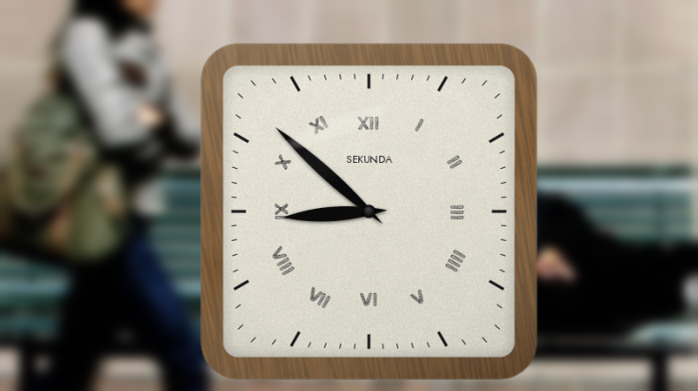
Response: **8:52**
